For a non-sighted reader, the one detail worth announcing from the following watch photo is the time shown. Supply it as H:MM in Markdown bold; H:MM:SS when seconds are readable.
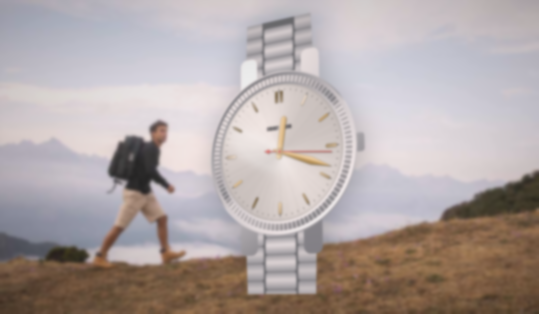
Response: **12:18:16**
